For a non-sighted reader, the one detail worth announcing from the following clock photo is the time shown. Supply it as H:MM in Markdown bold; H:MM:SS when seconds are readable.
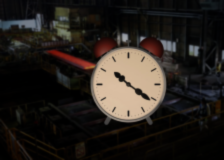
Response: **10:21**
